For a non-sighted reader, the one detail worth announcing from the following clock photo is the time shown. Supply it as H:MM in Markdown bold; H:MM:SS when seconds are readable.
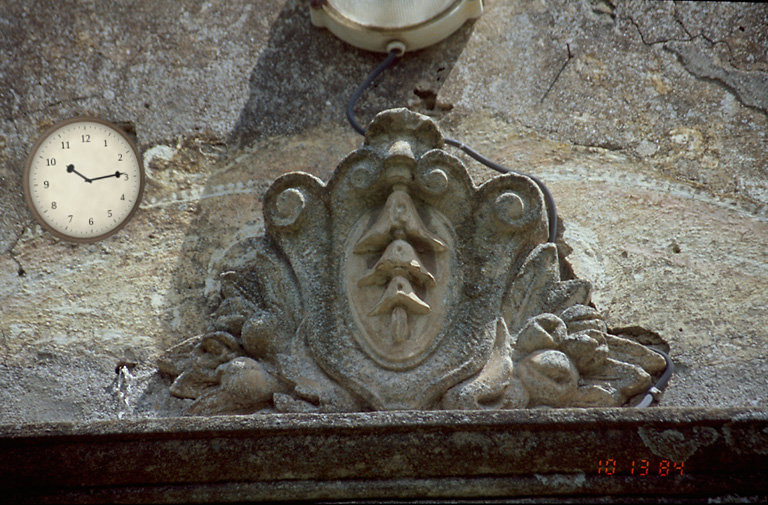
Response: **10:14**
